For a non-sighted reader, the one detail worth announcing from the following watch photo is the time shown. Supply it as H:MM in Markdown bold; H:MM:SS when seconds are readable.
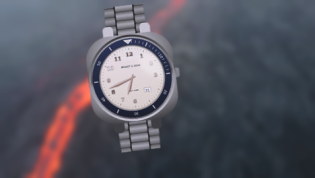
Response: **6:42**
